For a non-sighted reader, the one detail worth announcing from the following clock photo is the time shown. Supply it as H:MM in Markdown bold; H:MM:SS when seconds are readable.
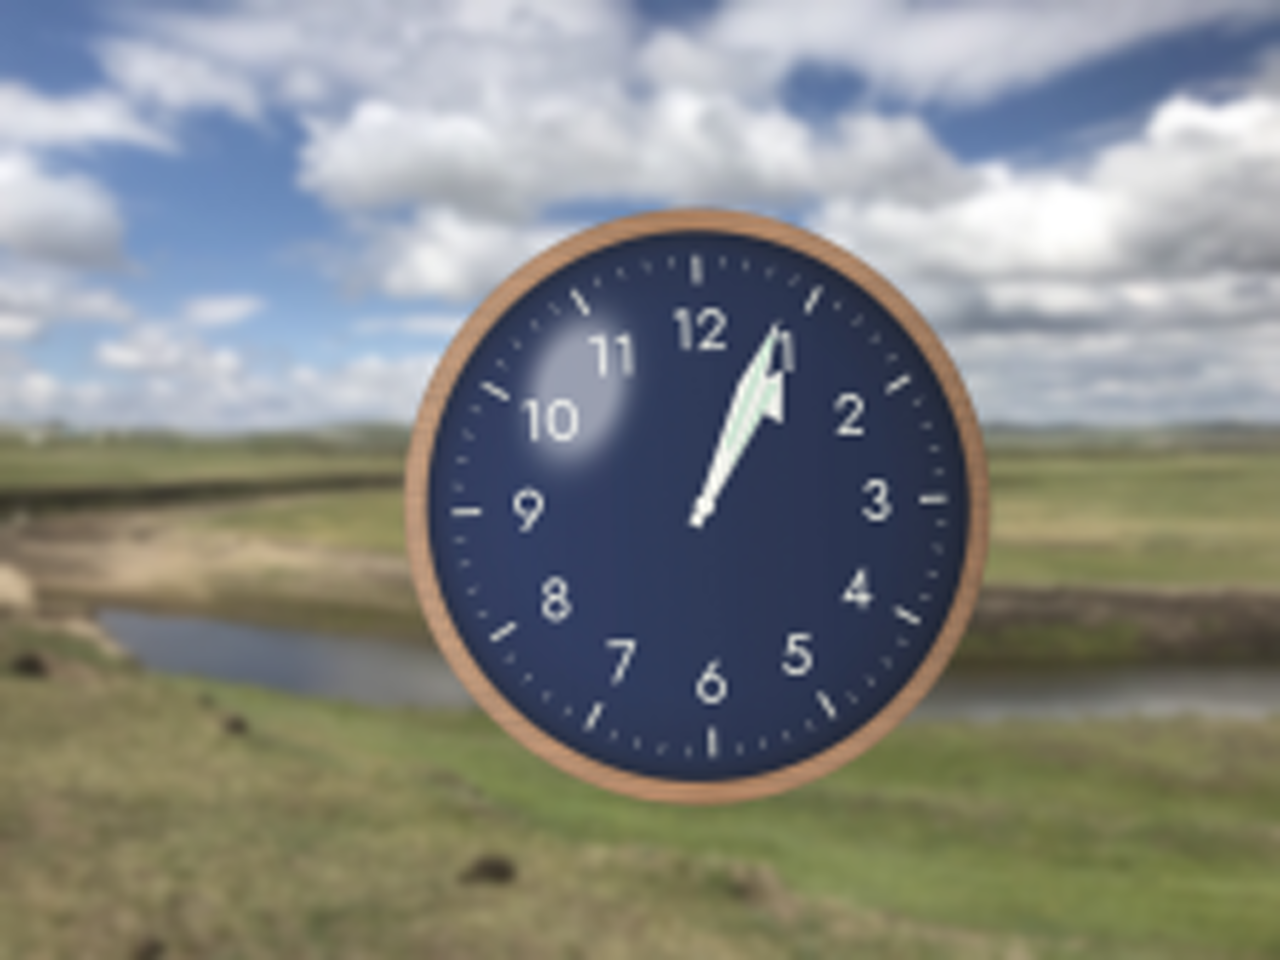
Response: **1:04**
